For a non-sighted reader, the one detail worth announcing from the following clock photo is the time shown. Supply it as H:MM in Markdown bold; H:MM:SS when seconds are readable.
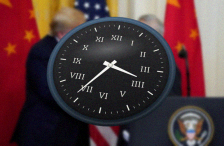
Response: **3:36**
